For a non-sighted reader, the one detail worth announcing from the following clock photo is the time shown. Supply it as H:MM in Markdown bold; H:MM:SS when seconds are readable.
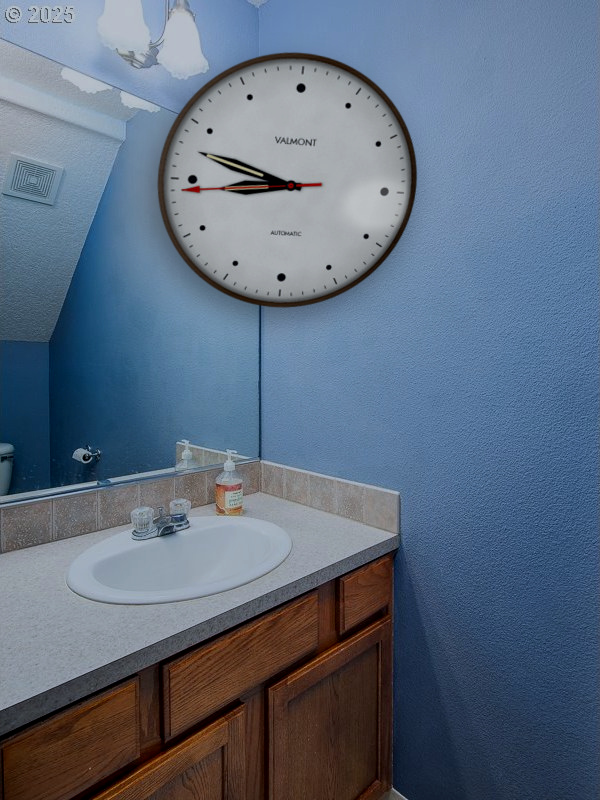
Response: **8:47:44**
